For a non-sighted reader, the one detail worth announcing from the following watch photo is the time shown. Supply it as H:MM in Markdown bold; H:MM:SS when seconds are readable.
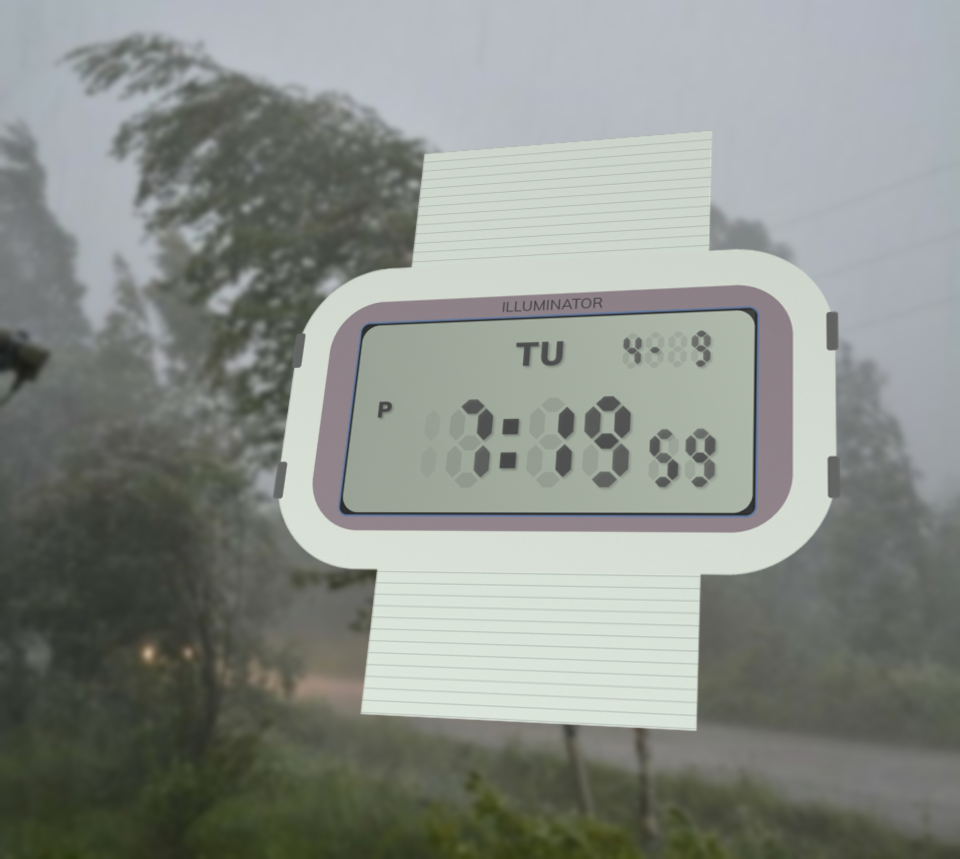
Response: **7:19:59**
